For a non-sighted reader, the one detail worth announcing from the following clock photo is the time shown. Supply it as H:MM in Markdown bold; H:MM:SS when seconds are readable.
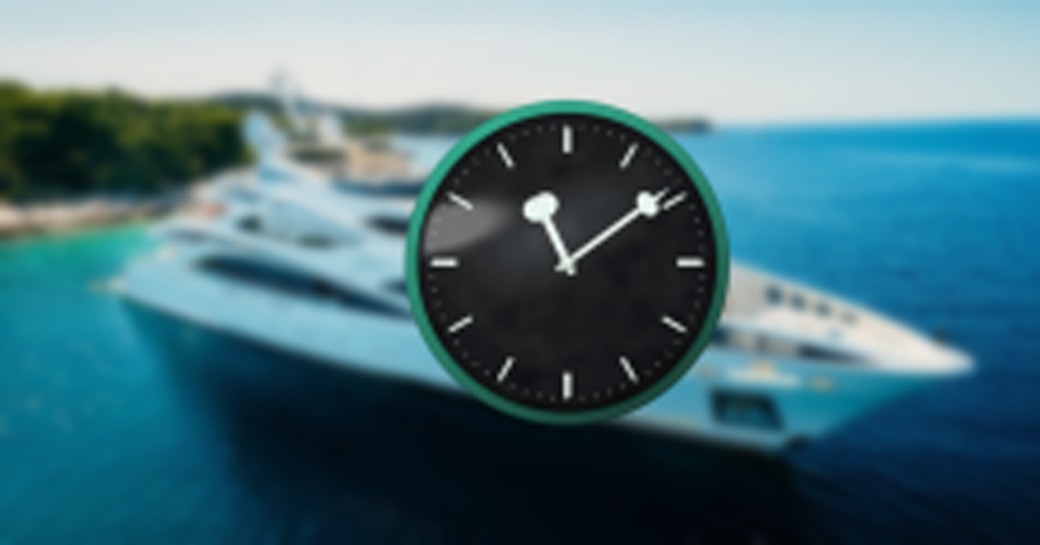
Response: **11:09**
